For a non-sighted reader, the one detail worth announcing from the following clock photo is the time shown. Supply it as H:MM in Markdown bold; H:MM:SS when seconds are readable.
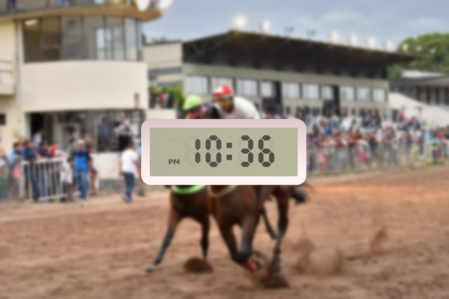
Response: **10:36**
